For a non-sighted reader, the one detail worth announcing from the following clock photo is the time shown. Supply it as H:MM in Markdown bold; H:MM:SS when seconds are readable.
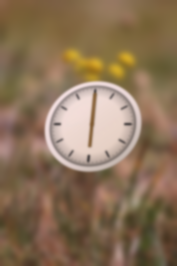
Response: **6:00**
